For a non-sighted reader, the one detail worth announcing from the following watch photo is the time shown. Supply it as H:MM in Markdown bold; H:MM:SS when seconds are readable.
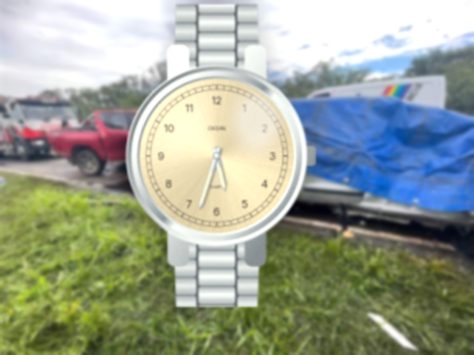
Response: **5:33**
